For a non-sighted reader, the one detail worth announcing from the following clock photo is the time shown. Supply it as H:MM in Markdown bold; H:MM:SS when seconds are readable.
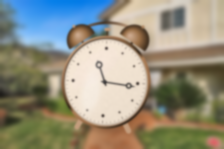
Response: **11:16**
